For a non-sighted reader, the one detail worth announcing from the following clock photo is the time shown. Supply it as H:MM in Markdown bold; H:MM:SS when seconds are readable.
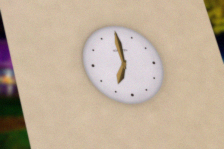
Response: **7:00**
